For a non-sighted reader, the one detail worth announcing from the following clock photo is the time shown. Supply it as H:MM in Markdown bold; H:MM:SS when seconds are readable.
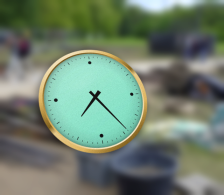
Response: **7:24**
